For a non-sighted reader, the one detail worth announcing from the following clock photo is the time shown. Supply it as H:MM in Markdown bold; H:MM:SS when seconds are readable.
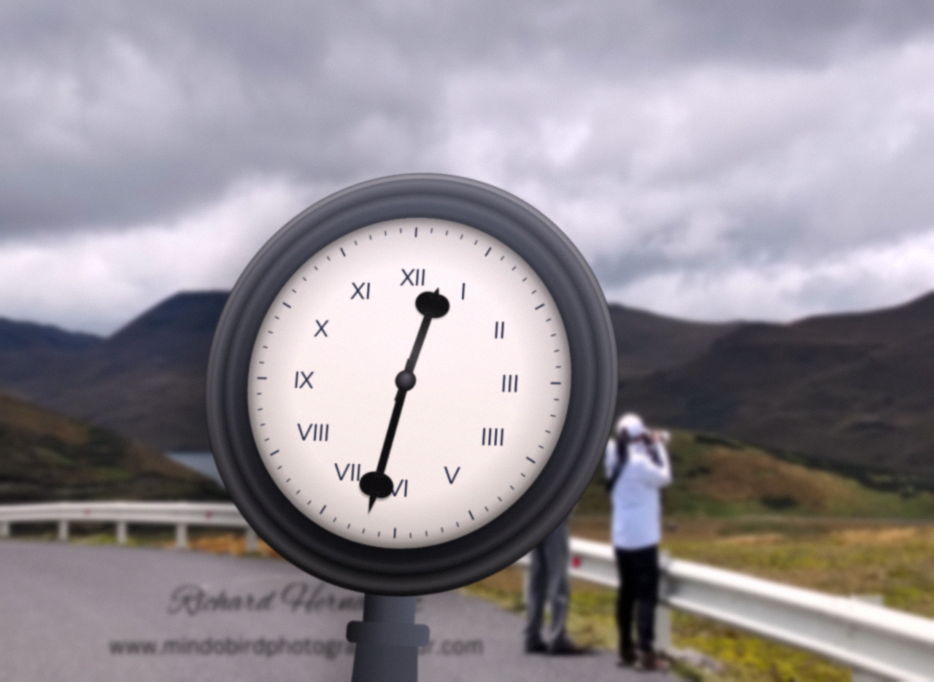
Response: **12:32**
